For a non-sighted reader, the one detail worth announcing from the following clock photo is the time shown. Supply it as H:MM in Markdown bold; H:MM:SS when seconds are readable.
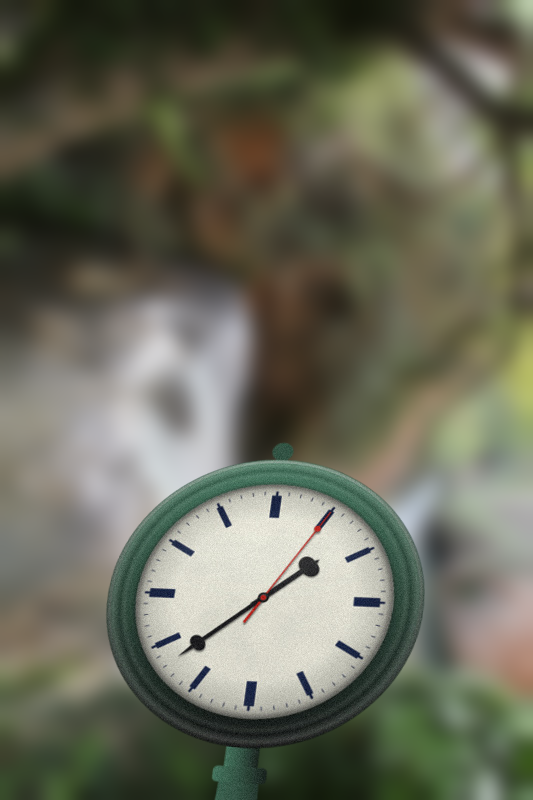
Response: **1:38:05**
